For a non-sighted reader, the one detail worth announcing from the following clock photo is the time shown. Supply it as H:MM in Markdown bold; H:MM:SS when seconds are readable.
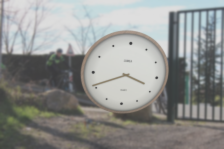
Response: **3:41**
